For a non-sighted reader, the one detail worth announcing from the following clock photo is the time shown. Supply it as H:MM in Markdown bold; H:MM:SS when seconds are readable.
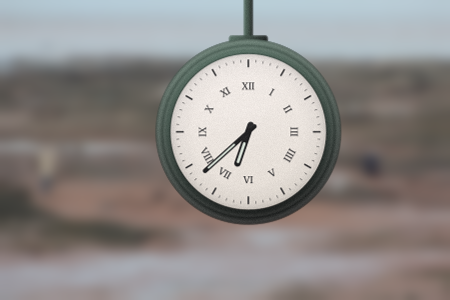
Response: **6:38**
